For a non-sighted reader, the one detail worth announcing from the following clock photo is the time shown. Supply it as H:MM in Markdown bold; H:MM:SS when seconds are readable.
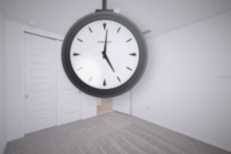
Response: **5:01**
